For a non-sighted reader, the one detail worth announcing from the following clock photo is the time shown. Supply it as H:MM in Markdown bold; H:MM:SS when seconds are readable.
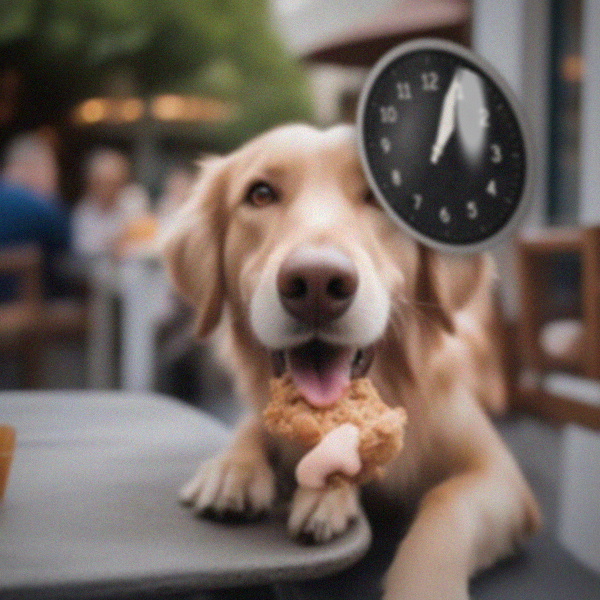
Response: **1:04**
